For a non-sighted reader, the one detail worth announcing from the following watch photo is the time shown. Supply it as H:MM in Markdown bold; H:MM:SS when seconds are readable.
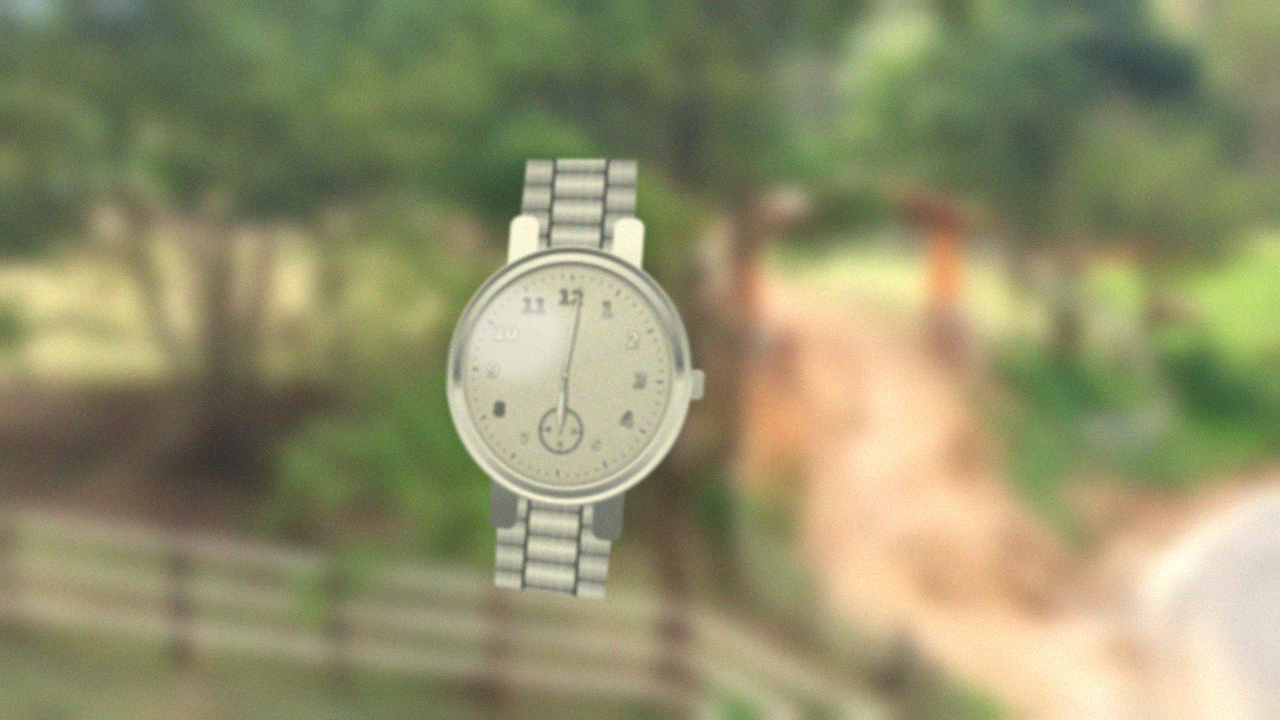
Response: **6:01**
